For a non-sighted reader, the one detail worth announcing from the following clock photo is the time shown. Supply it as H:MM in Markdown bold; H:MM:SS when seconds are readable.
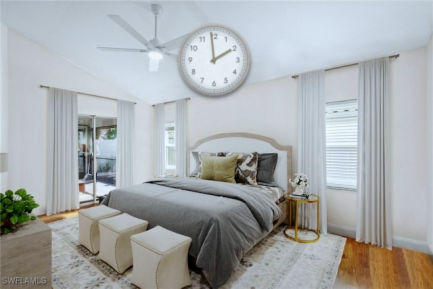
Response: **1:59**
